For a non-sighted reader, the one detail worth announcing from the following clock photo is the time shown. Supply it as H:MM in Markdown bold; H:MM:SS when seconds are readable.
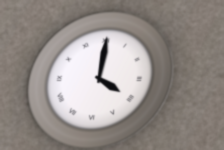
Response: **4:00**
